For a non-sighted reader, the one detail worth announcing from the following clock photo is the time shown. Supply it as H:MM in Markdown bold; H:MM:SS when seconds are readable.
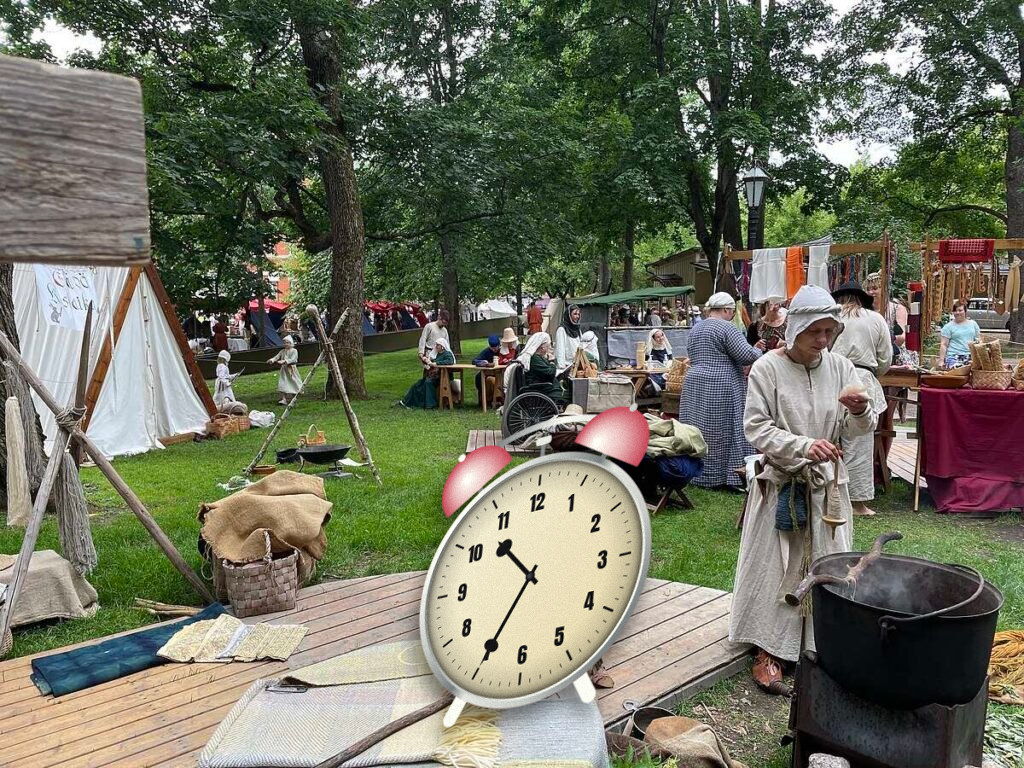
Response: **10:35**
